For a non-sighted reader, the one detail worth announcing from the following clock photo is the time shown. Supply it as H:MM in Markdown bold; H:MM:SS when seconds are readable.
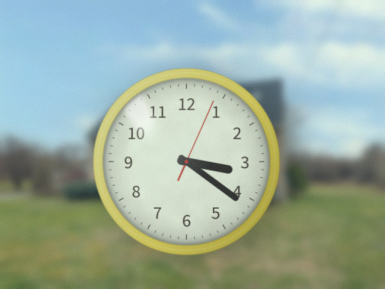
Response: **3:21:04**
